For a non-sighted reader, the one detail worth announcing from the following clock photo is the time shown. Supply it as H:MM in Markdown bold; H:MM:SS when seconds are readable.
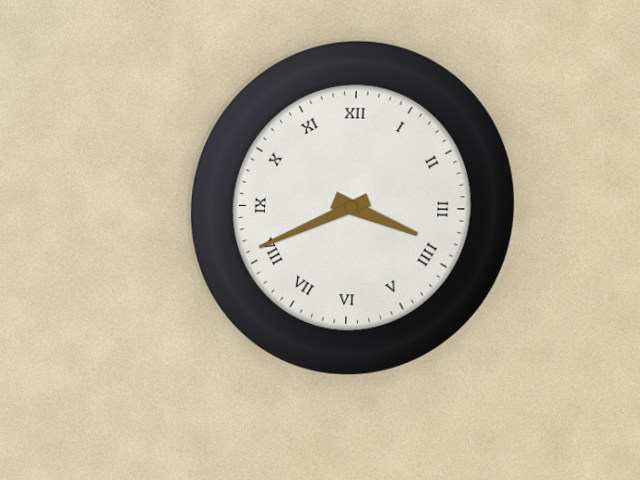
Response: **3:41**
